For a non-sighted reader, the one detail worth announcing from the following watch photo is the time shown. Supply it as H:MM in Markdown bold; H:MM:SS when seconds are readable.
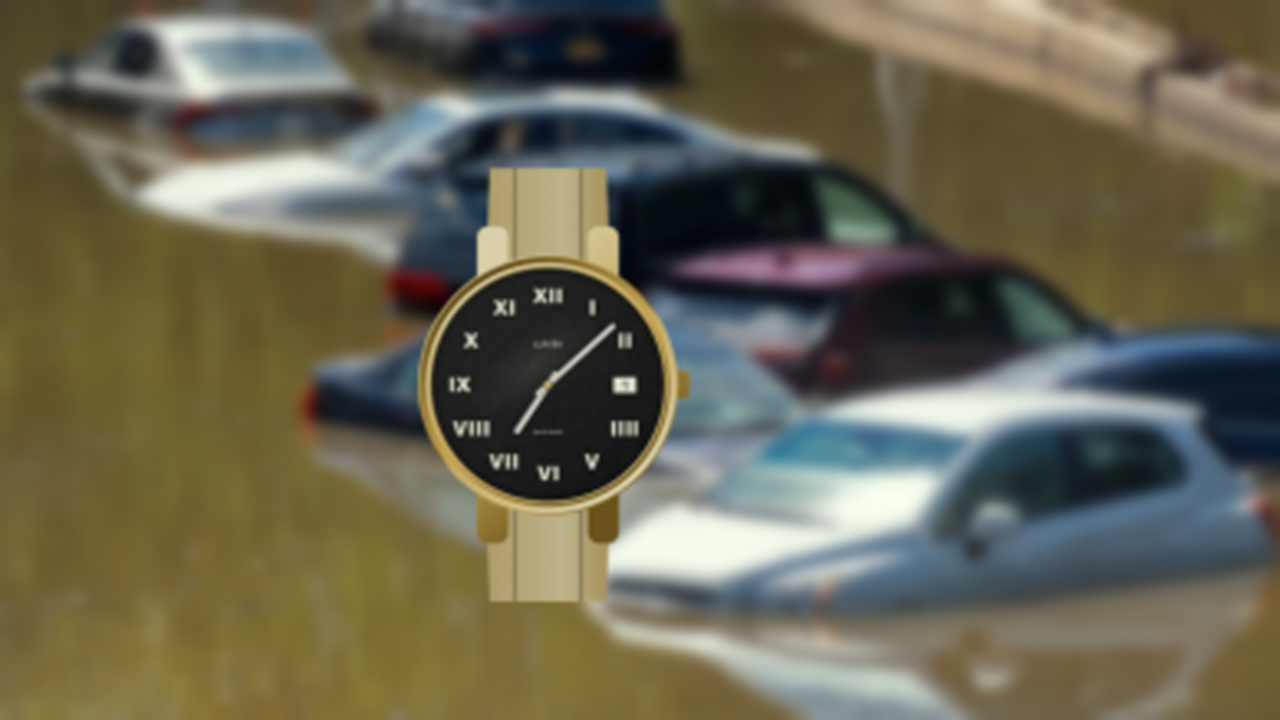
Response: **7:08**
